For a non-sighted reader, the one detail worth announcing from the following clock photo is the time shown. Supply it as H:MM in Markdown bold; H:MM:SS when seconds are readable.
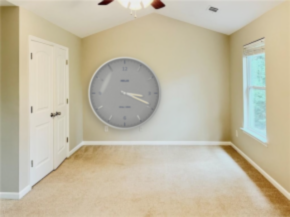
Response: **3:19**
